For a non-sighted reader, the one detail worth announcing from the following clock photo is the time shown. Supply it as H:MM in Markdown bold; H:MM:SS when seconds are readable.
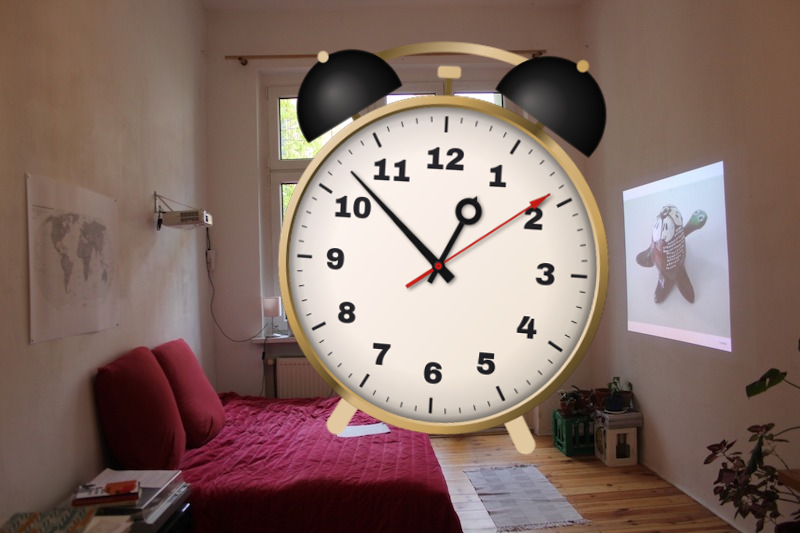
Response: **12:52:09**
